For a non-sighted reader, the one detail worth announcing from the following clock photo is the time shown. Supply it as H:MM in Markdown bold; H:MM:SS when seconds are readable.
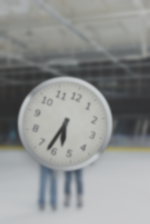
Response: **5:32**
